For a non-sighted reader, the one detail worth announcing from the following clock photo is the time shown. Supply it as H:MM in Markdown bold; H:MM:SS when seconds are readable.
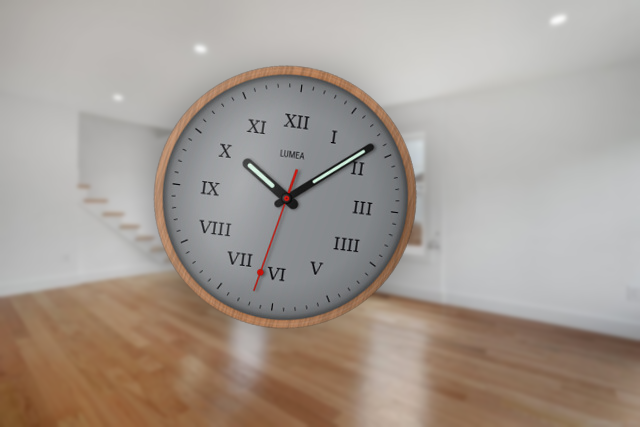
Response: **10:08:32**
